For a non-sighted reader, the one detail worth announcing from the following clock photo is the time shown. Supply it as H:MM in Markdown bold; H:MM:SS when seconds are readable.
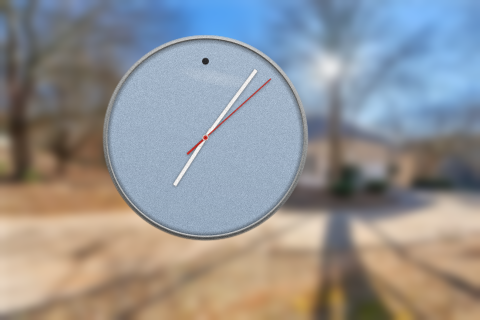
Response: **7:06:08**
